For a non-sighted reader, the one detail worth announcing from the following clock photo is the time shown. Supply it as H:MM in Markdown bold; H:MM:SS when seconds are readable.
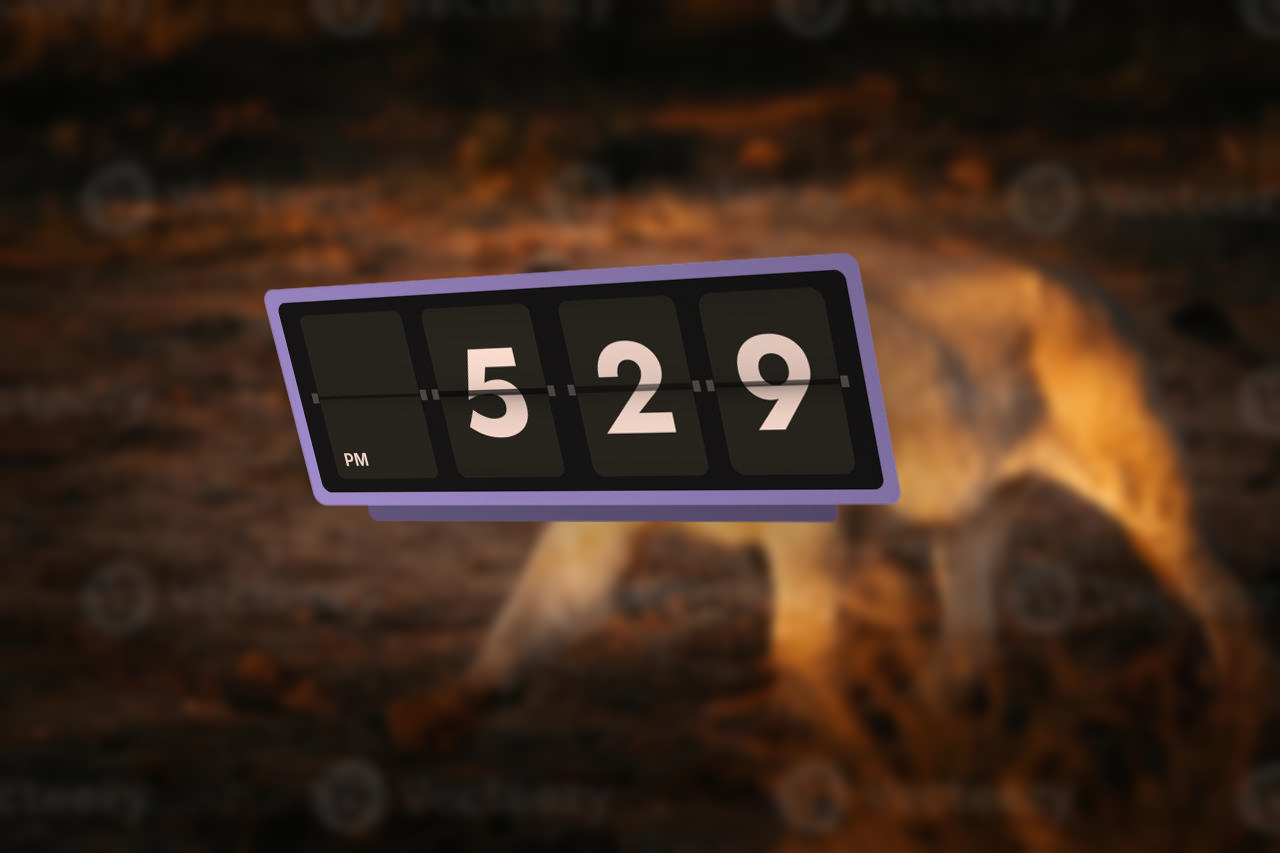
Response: **5:29**
